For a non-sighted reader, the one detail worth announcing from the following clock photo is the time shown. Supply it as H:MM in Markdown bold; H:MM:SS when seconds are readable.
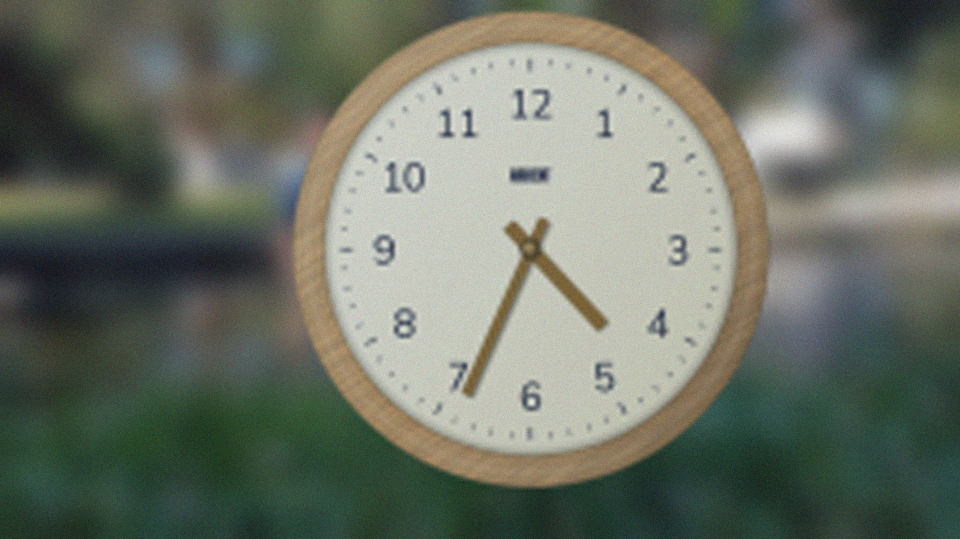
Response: **4:34**
